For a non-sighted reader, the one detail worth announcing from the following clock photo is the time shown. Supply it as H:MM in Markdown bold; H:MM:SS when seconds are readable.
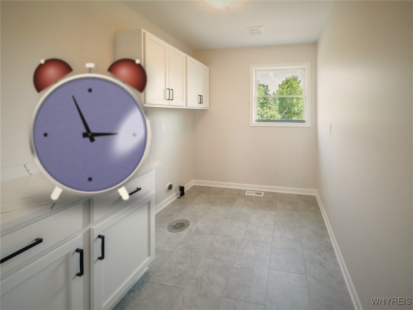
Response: **2:56**
